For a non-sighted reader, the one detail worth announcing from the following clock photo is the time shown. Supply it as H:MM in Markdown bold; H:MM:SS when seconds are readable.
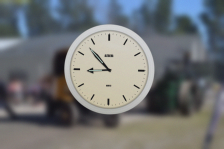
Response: **8:53**
